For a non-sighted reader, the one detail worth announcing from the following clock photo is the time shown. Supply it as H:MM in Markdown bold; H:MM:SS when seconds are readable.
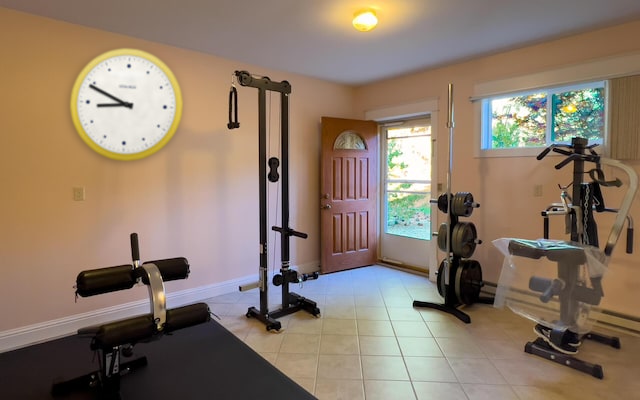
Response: **8:49**
